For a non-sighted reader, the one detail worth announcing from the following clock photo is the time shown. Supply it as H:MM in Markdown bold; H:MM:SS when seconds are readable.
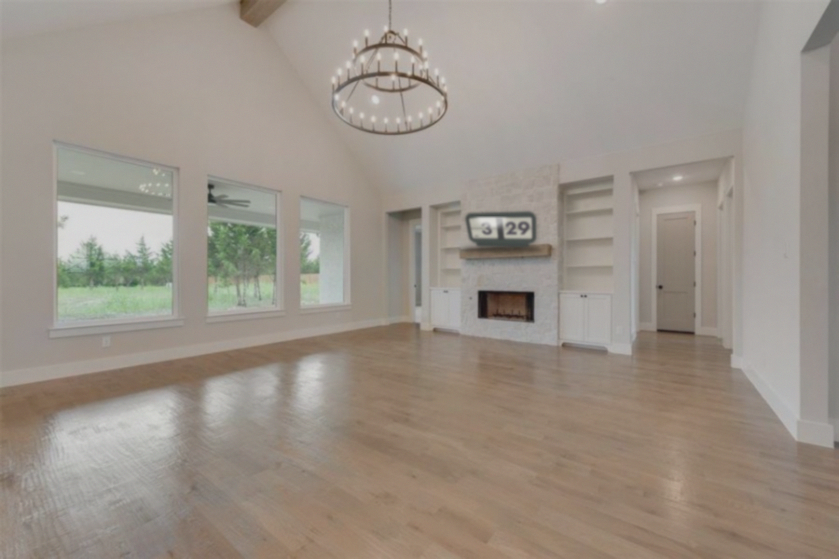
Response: **3:29**
